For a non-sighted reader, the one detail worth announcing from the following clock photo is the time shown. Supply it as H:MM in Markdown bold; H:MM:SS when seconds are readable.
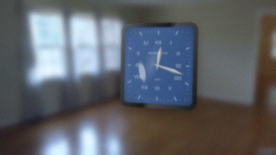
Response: **12:18**
